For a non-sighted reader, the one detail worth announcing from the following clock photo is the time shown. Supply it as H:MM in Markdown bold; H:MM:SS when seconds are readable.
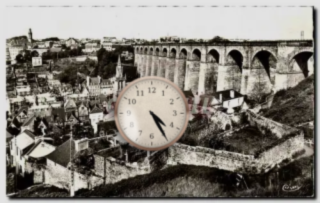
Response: **4:25**
